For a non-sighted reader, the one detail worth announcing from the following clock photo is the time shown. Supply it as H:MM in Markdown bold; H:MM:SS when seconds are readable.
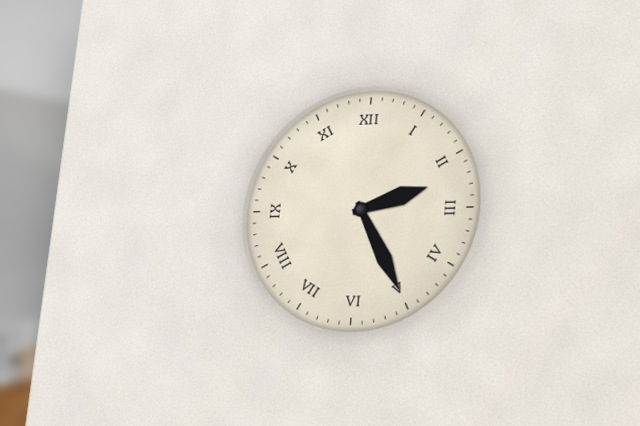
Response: **2:25**
